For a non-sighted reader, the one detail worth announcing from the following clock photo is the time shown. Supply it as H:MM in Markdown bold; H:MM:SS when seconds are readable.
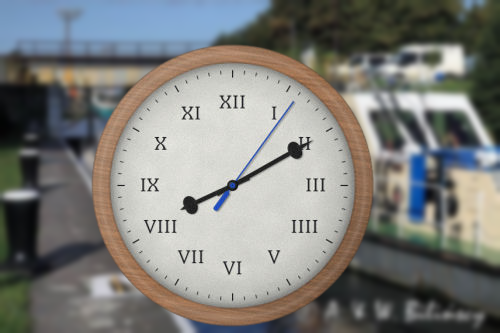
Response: **8:10:06**
